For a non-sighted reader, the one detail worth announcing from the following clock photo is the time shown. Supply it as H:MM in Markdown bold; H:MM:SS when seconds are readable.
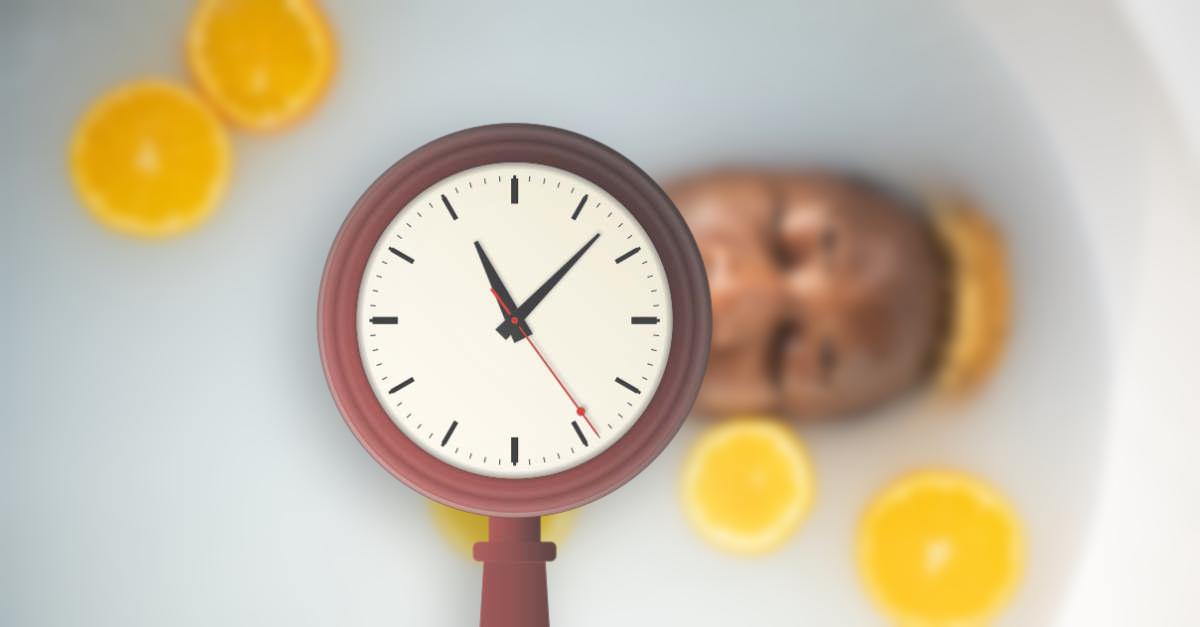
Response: **11:07:24**
